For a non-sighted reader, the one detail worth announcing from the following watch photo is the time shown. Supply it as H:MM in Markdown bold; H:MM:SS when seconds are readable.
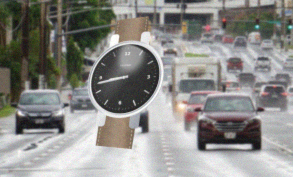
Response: **8:43**
